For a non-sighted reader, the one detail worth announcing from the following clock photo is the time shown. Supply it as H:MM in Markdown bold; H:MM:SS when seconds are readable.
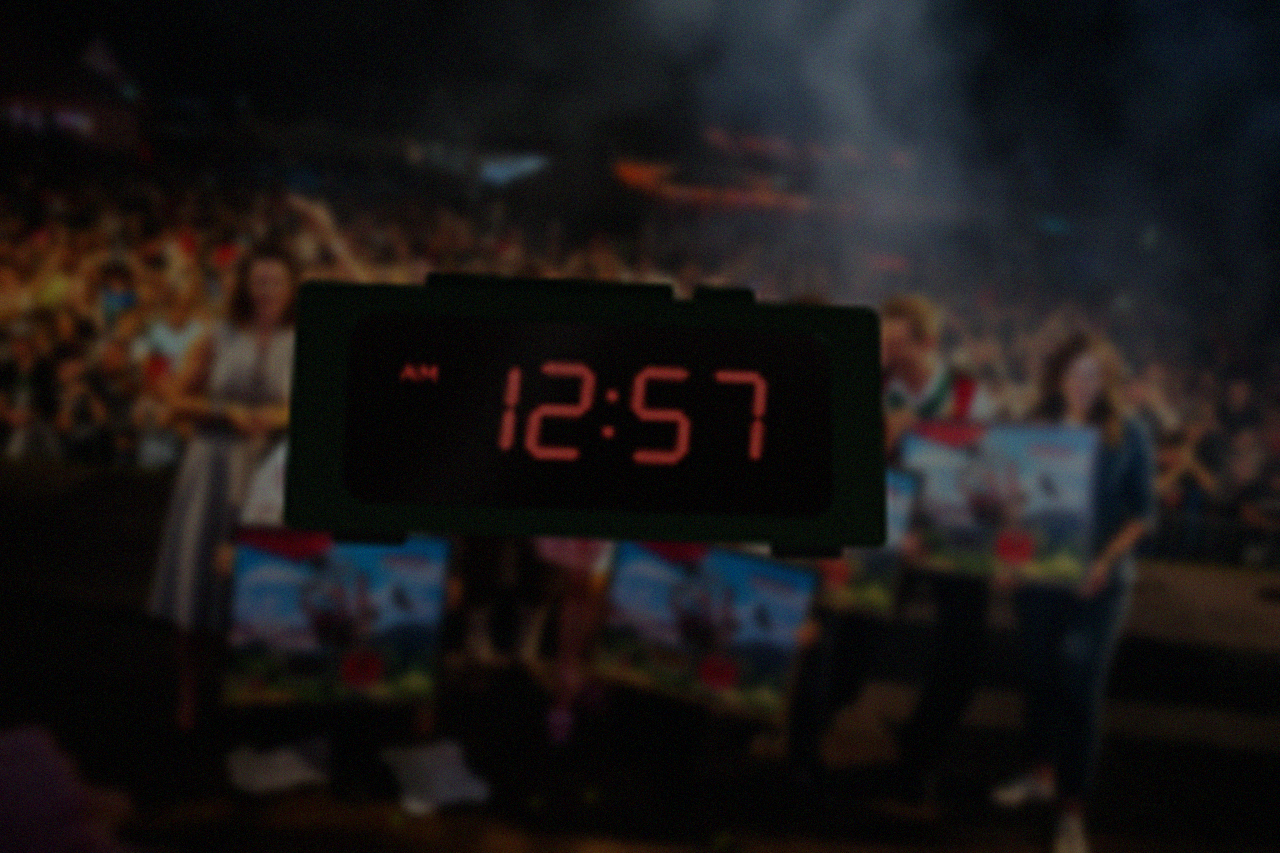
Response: **12:57**
